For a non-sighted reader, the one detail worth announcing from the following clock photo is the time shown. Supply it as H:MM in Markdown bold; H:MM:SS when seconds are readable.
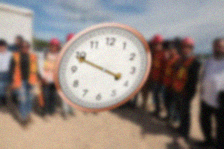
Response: **3:49**
